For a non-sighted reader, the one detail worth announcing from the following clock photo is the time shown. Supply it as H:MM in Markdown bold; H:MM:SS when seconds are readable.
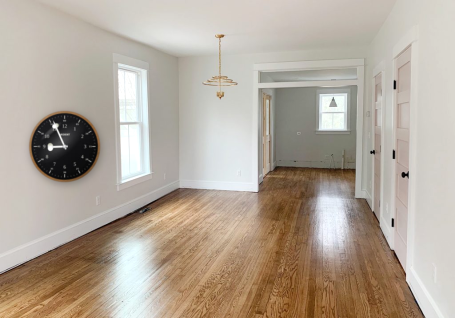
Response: **8:56**
